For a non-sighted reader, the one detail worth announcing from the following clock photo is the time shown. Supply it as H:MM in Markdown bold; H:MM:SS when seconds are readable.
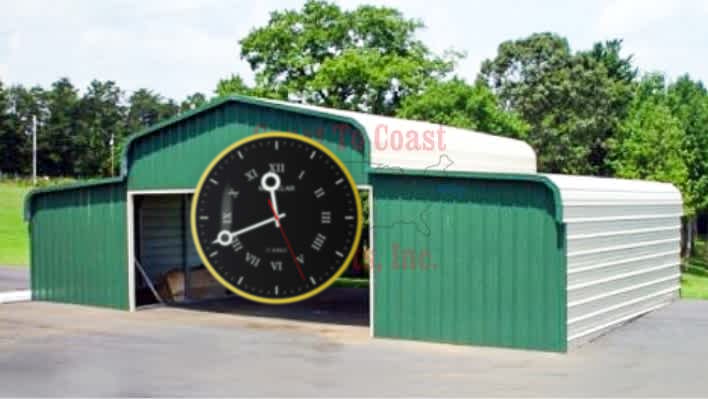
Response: **11:41:26**
